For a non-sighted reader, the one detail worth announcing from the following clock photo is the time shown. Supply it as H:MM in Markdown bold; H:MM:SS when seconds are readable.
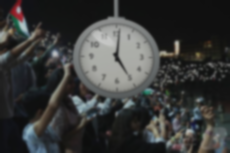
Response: **5:01**
